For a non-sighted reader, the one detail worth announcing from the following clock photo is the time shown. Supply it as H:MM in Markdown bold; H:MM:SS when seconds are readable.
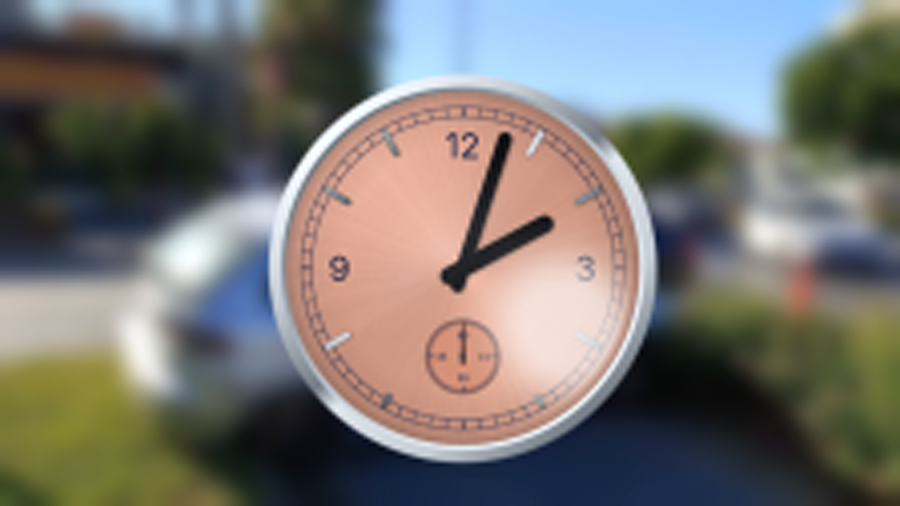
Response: **2:03**
